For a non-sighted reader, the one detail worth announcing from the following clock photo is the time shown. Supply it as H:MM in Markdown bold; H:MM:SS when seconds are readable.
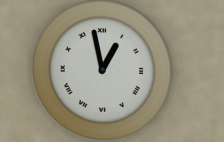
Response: **12:58**
